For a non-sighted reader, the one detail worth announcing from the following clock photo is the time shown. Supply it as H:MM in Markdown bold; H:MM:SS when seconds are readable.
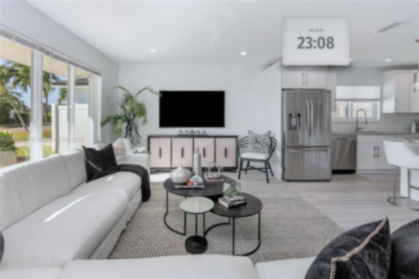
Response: **23:08**
